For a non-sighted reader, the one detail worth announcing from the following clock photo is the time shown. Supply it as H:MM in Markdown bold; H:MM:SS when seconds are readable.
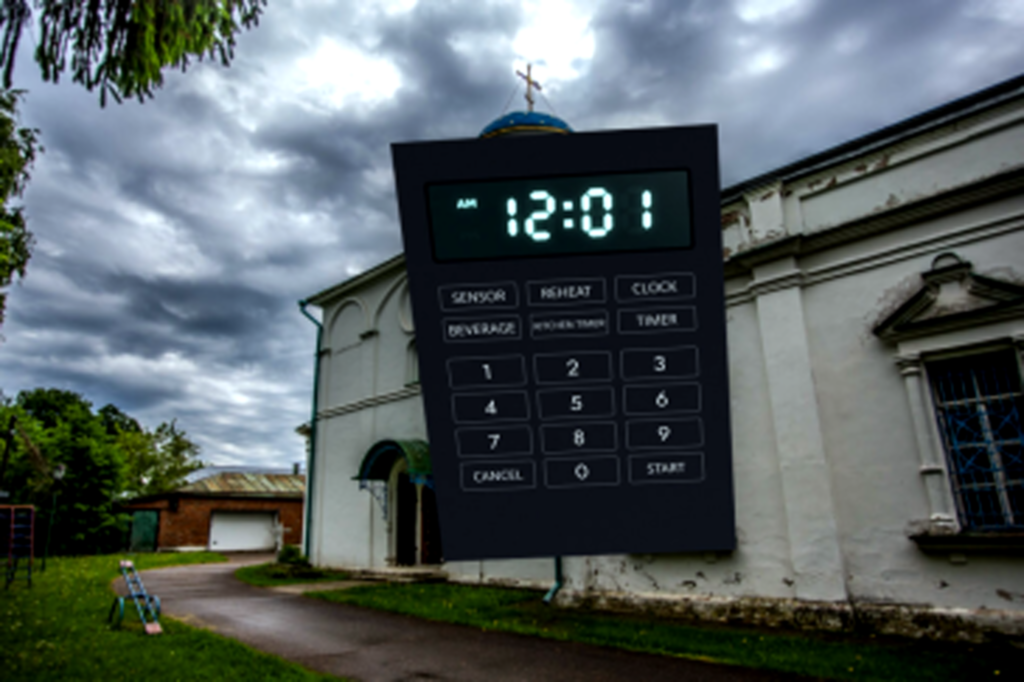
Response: **12:01**
